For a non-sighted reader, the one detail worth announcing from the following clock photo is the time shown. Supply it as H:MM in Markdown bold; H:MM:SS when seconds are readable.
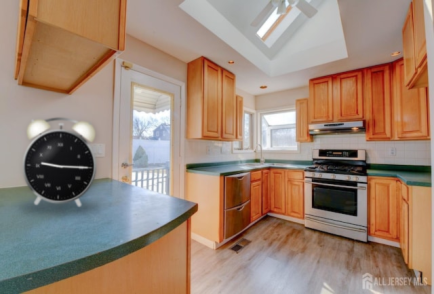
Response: **9:15**
